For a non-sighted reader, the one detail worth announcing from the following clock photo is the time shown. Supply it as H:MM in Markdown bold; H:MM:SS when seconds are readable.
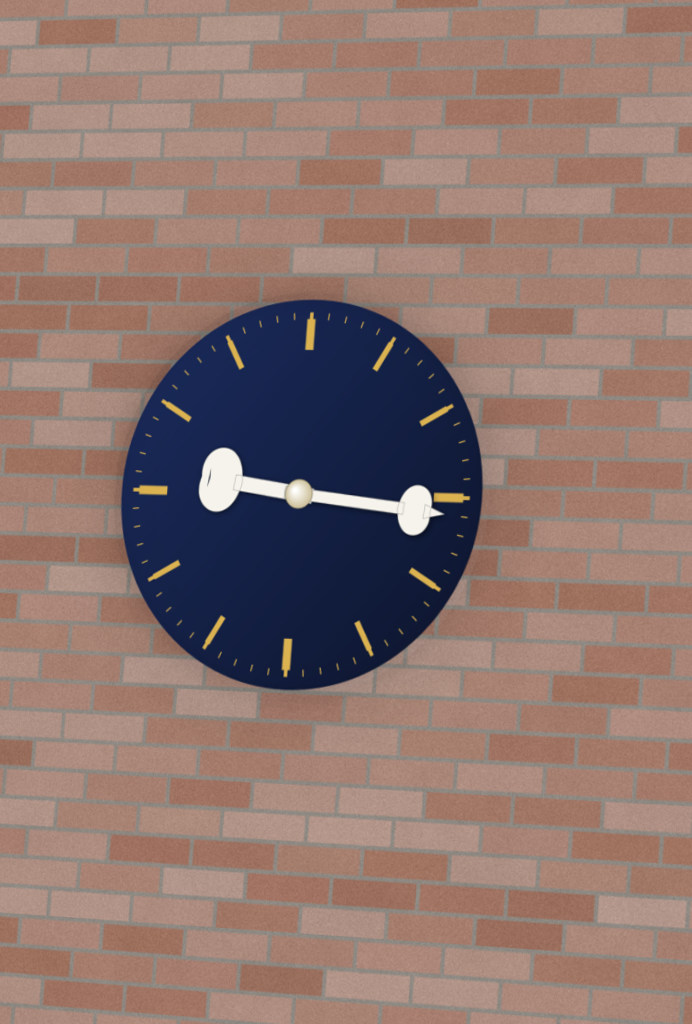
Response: **9:16**
